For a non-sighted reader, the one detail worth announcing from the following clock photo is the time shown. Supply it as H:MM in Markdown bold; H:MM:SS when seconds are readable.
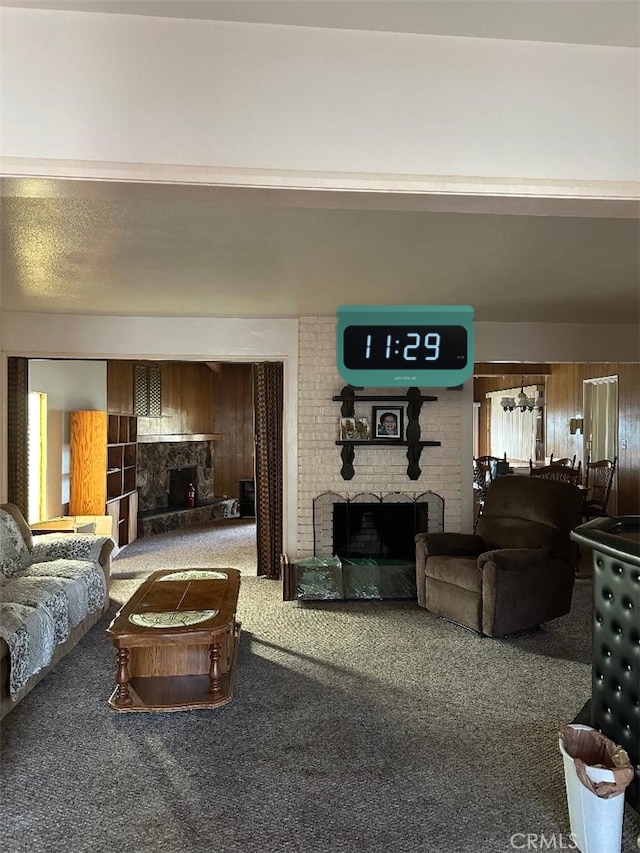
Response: **11:29**
